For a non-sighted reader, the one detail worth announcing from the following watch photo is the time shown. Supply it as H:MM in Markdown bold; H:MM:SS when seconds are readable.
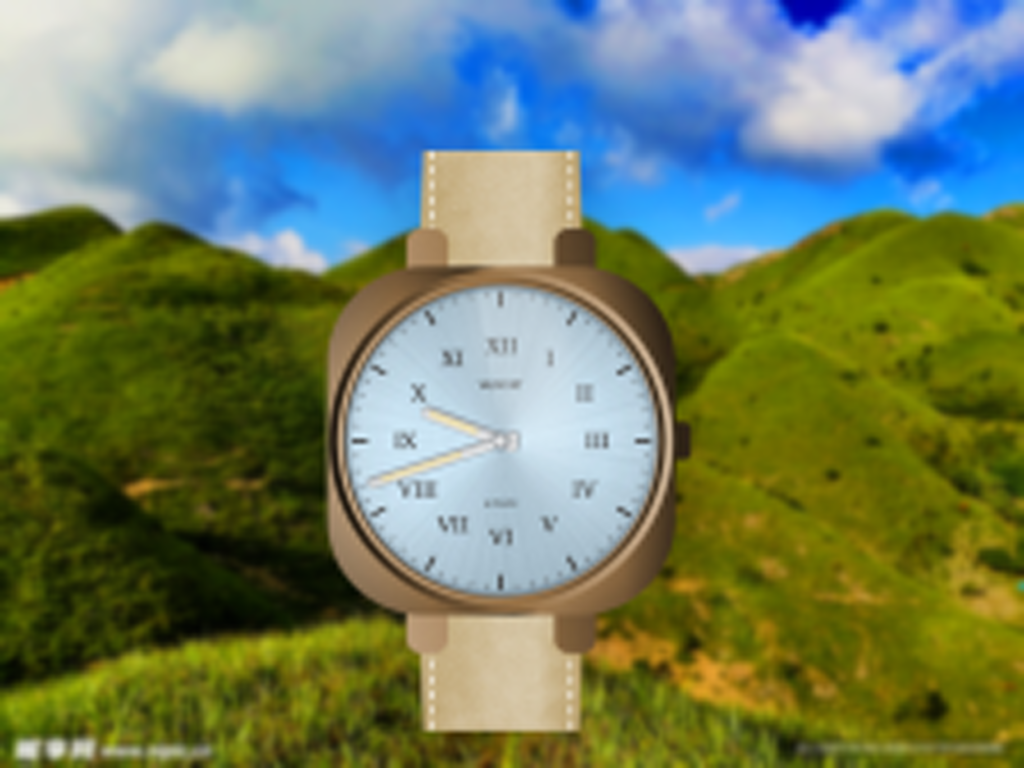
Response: **9:42**
